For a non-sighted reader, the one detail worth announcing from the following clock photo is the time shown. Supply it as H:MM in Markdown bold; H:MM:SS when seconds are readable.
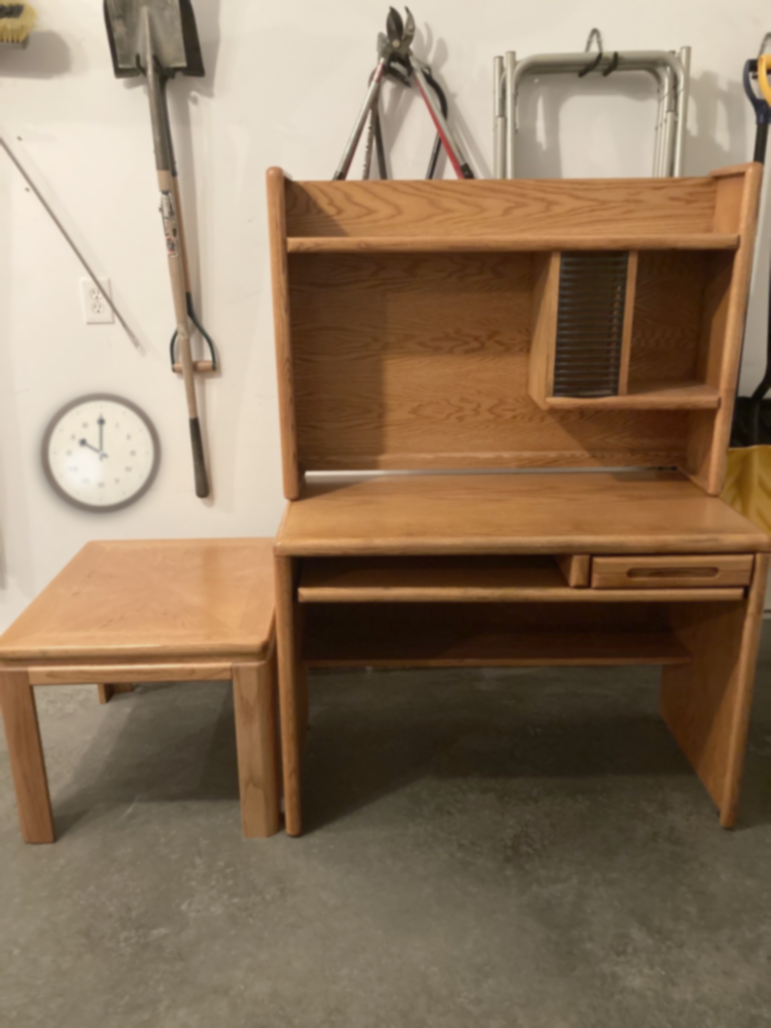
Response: **10:00**
